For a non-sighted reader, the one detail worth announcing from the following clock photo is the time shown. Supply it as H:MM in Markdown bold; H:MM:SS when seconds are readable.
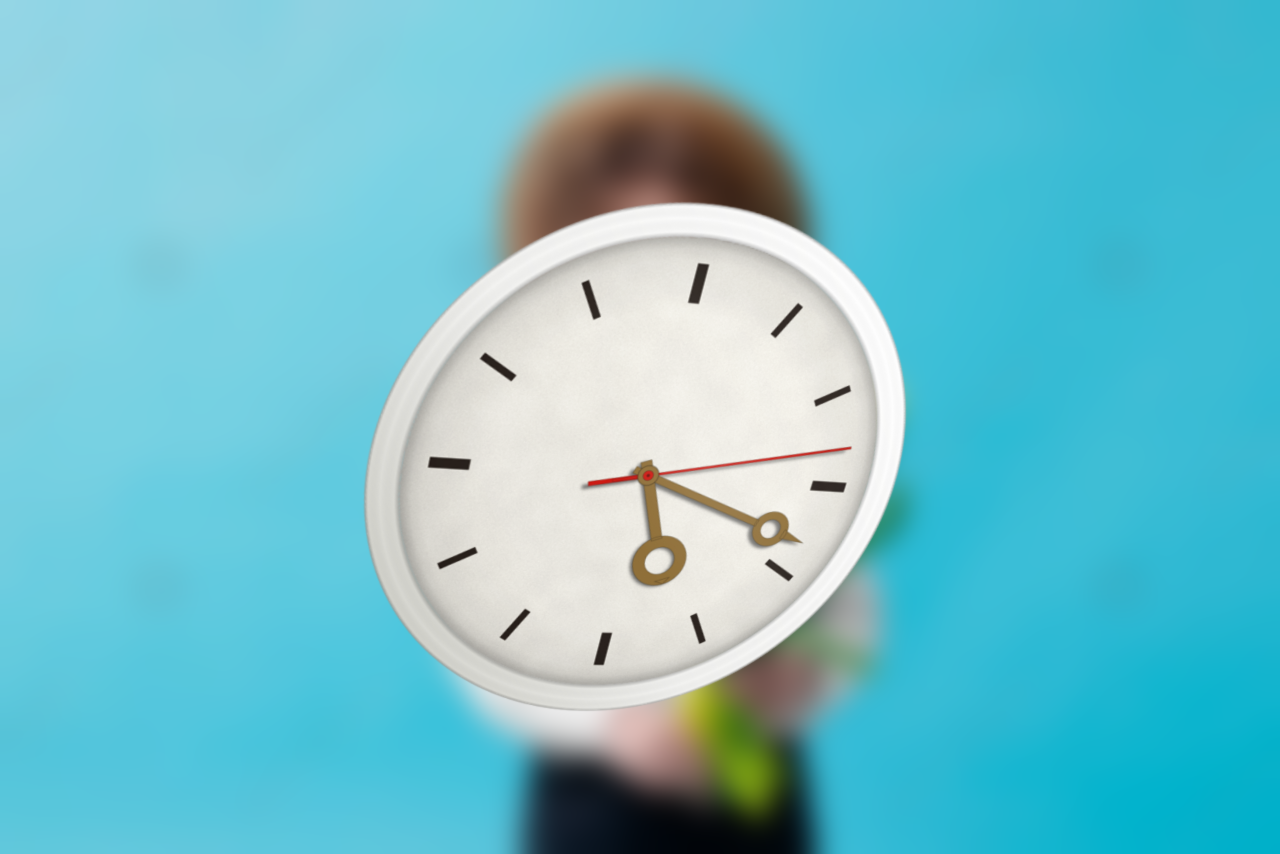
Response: **5:18:13**
